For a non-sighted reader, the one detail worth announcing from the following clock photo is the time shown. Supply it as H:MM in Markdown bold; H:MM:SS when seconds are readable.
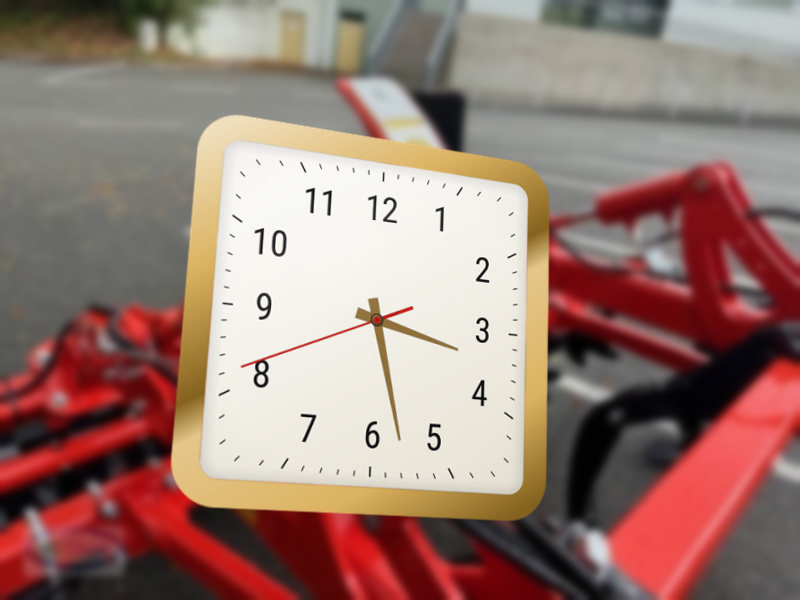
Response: **3:27:41**
